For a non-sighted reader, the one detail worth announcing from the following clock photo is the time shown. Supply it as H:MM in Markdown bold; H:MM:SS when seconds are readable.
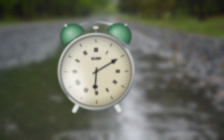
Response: **6:10**
